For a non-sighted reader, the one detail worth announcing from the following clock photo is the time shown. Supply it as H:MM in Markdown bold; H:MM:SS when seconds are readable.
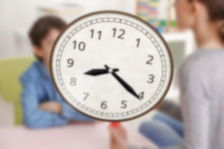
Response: **8:21**
